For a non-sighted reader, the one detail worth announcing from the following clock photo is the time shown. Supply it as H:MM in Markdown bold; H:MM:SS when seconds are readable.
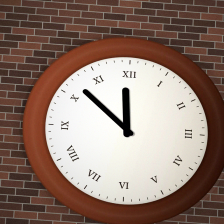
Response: **11:52**
